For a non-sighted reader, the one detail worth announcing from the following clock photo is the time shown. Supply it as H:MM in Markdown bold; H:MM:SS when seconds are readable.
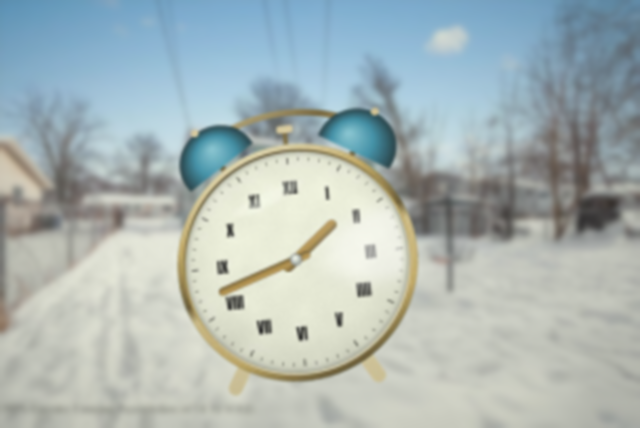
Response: **1:42**
